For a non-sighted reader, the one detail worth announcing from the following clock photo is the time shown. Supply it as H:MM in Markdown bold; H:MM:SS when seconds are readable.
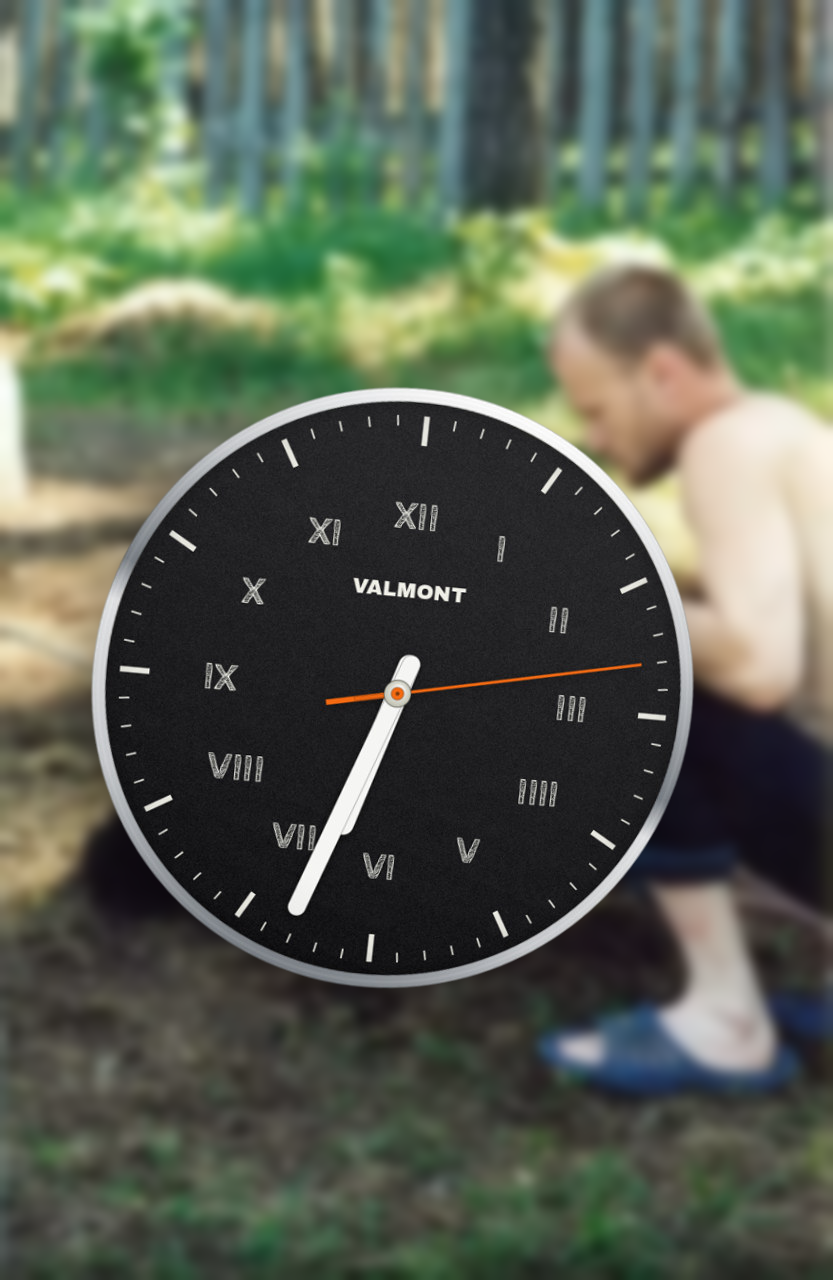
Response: **6:33:13**
